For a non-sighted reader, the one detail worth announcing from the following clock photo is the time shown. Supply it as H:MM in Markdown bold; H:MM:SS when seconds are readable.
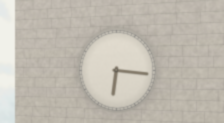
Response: **6:16**
